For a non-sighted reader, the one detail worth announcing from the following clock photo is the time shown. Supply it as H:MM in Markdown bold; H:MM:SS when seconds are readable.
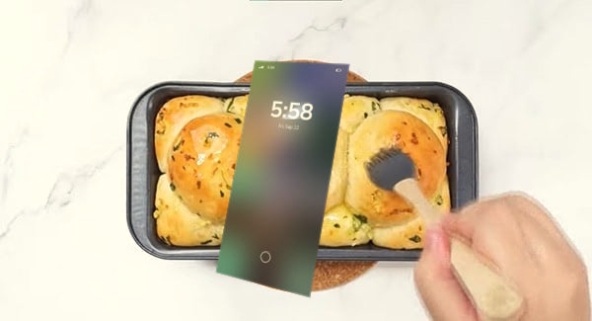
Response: **5:58**
